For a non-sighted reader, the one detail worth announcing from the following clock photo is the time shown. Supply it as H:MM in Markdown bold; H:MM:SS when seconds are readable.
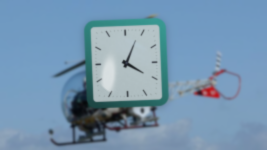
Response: **4:04**
